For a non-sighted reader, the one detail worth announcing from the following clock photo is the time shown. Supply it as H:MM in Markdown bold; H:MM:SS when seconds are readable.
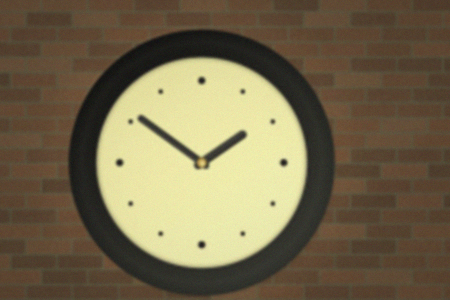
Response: **1:51**
